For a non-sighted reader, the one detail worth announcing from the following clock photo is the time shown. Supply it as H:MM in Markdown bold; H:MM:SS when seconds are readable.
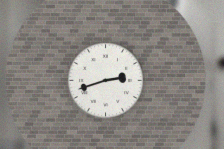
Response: **2:42**
